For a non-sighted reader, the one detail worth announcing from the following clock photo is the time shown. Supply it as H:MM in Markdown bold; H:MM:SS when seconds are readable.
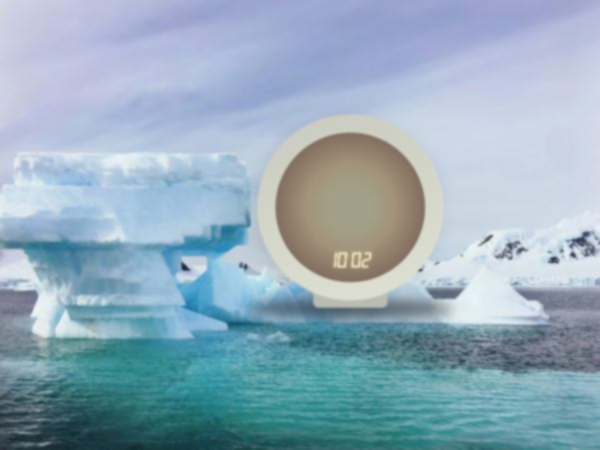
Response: **10:02**
